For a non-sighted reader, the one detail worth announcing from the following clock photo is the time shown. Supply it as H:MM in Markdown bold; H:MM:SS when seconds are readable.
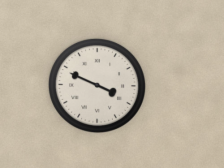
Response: **3:49**
